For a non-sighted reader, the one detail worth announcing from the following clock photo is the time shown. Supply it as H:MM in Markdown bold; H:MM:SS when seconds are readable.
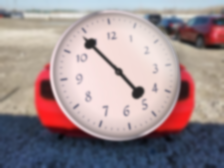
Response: **4:54**
